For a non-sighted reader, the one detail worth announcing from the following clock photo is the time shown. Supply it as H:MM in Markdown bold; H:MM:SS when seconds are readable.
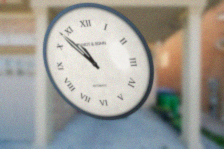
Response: **10:53**
